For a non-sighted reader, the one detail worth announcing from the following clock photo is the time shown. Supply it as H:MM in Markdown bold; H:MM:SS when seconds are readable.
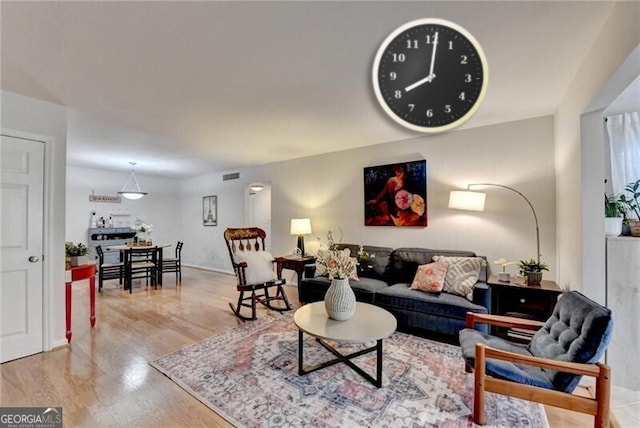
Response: **8:01**
